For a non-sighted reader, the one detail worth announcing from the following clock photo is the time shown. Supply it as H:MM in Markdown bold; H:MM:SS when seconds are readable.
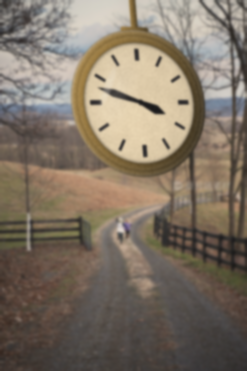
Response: **3:48**
